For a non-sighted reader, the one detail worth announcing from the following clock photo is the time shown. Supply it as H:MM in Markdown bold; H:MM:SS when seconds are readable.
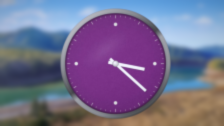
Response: **3:22**
